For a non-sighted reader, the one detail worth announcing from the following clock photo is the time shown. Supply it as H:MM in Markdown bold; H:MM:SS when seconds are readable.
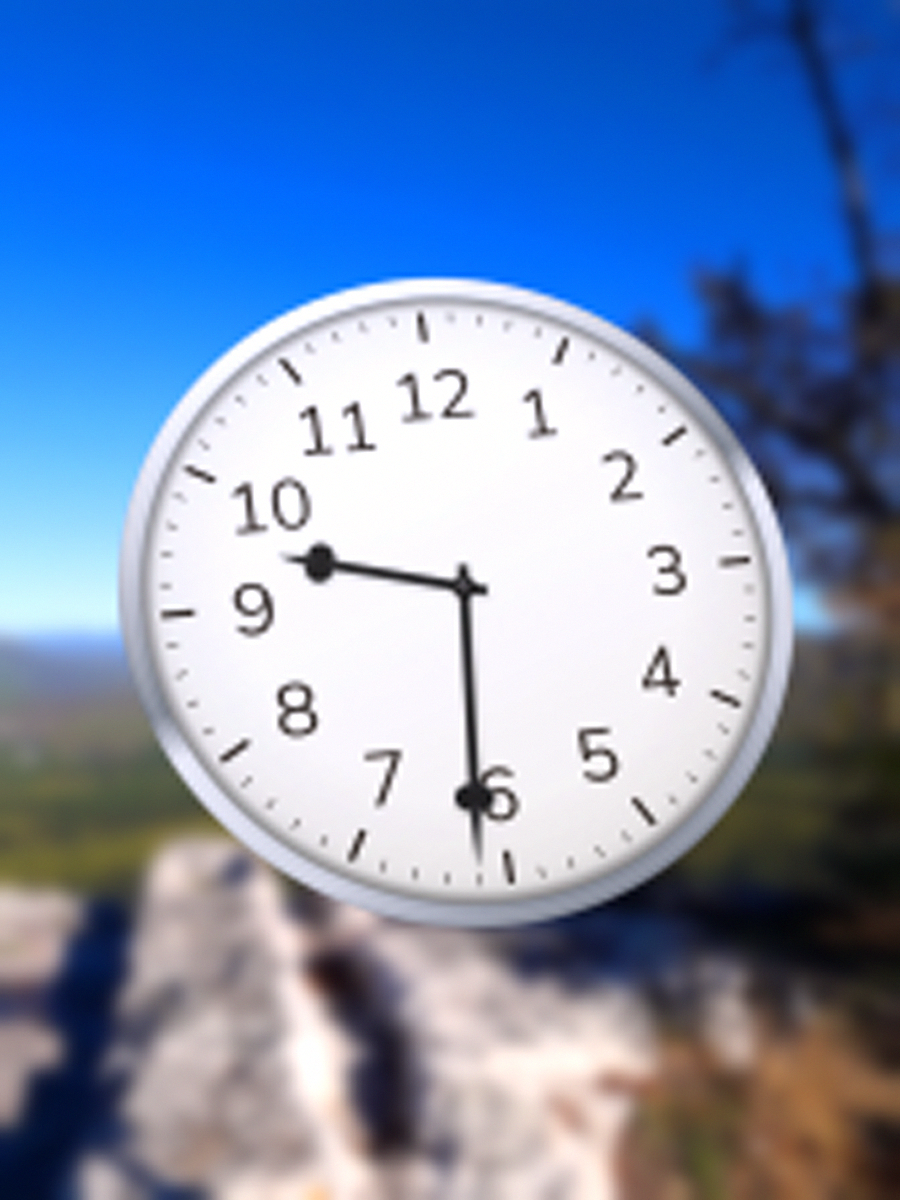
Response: **9:31**
